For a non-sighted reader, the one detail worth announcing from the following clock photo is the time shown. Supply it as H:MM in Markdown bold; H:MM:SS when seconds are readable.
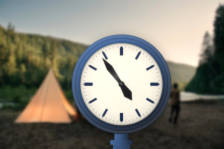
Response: **4:54**
